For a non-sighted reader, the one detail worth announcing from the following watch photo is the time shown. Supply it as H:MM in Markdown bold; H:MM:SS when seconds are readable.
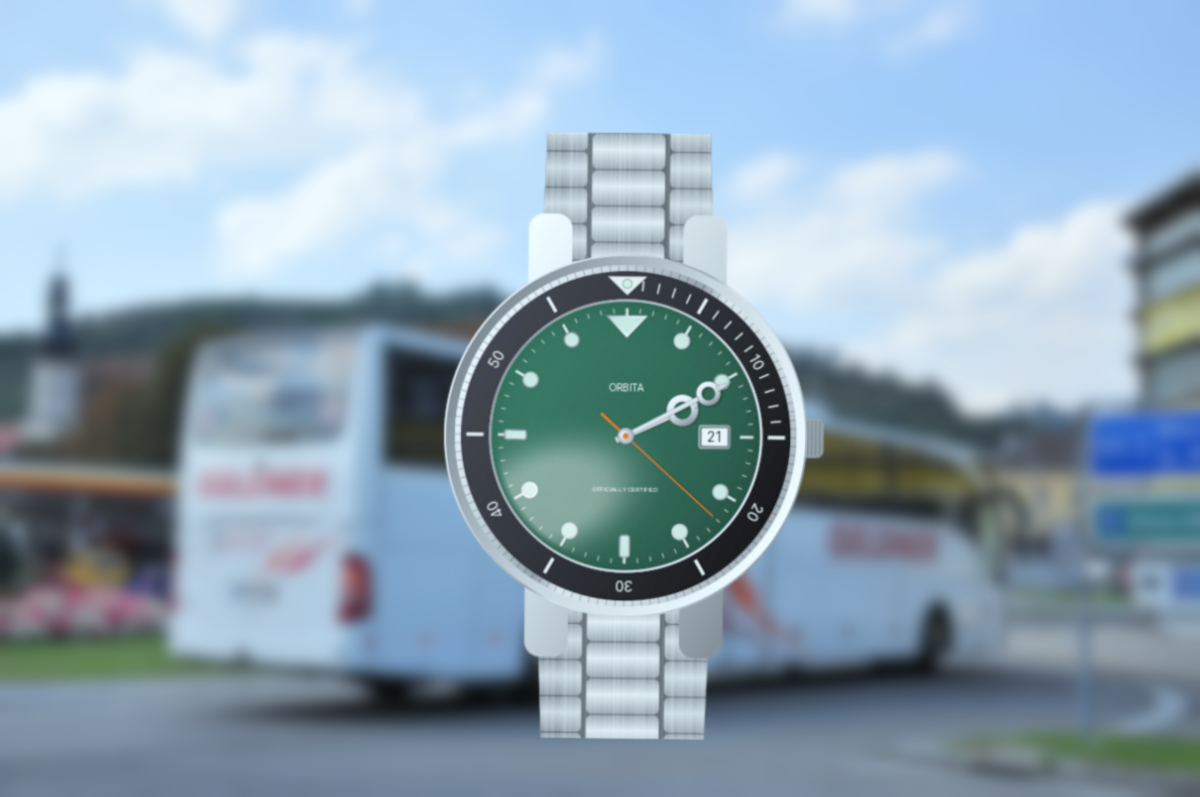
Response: **2:10:22**
